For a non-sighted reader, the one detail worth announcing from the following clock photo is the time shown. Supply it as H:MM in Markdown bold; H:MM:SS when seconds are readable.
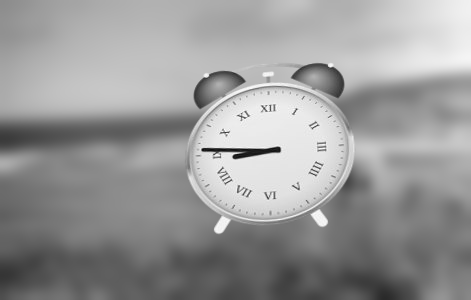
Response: **8:46**
